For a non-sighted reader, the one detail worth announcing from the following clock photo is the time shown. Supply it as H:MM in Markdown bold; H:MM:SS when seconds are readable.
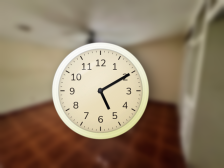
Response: **5:10**
